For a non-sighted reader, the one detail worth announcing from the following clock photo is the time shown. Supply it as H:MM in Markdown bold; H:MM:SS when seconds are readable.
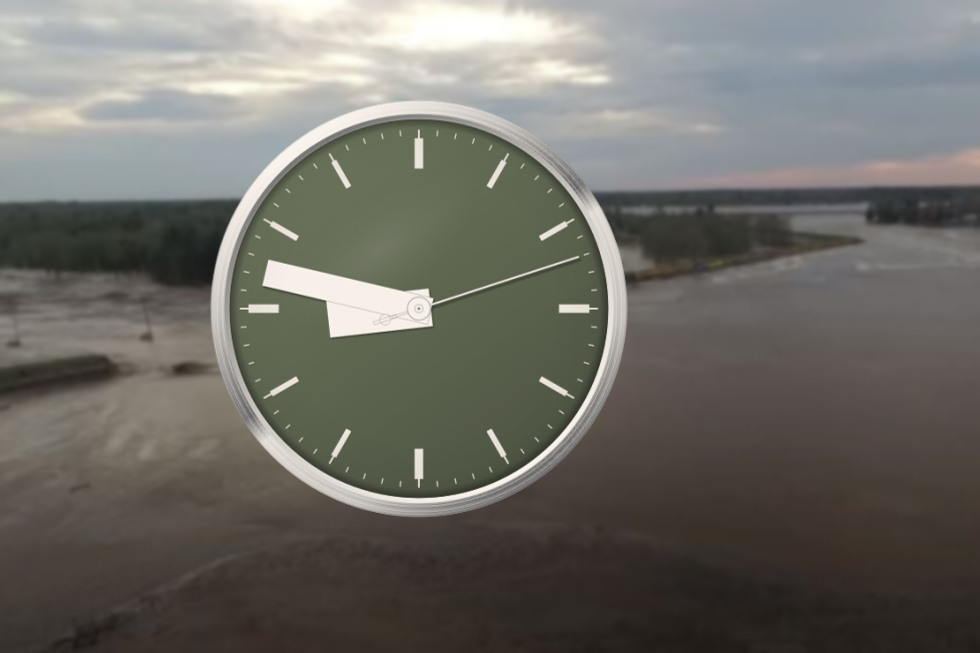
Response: **8:47:12**
